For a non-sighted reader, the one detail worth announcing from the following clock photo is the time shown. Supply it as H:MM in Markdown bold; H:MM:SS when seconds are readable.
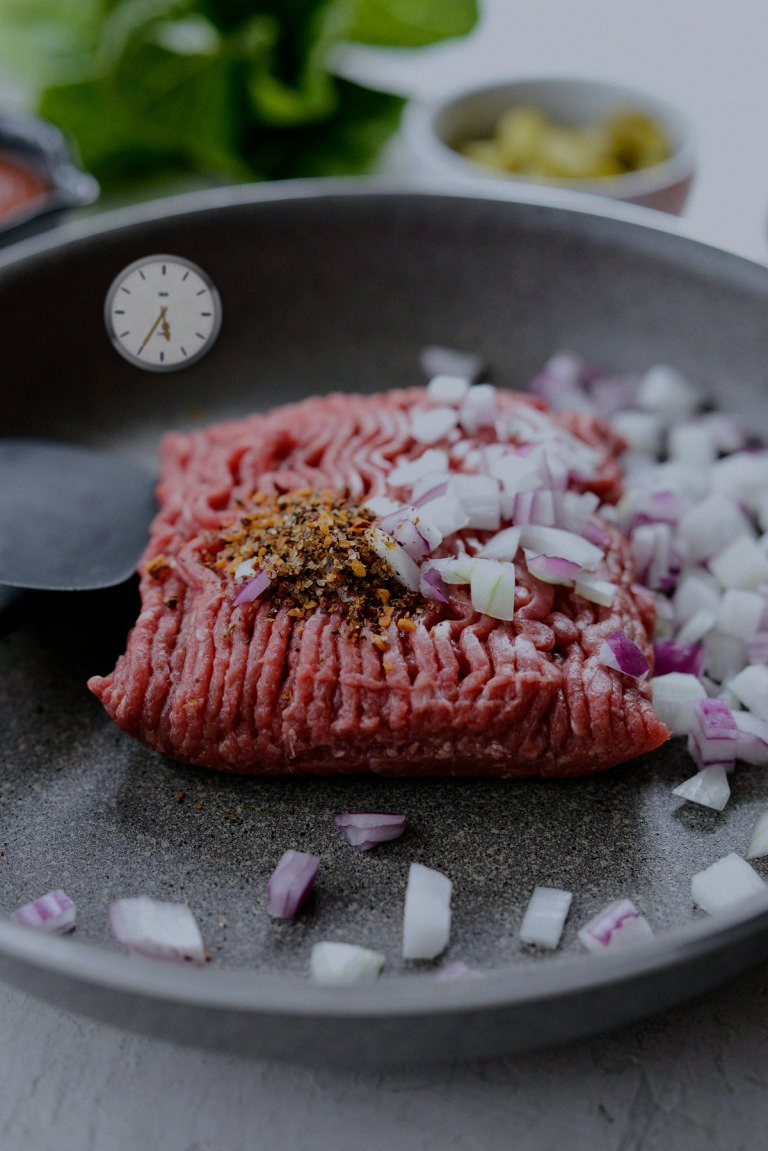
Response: **5:35**
